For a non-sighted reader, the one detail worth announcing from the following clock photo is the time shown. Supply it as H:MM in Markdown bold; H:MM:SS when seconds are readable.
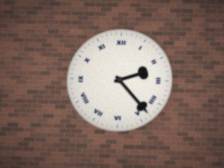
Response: **2:23**
